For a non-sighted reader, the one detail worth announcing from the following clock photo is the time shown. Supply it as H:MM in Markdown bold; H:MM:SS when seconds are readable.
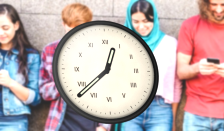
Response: **12:38**
